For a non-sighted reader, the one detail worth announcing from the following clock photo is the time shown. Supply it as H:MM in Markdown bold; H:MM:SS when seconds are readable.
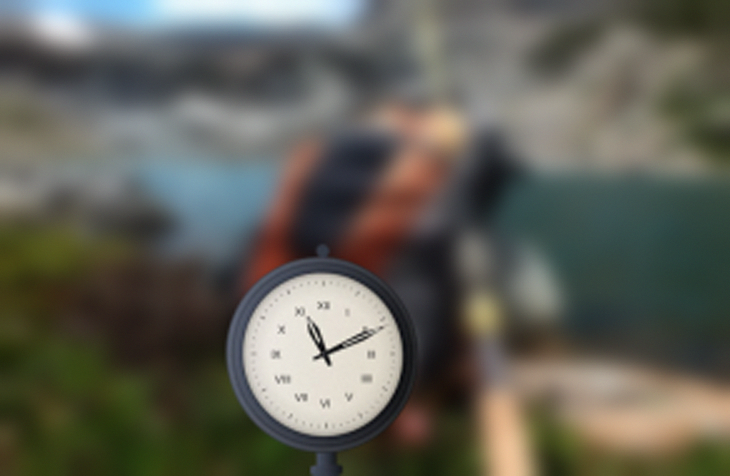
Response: **11:11**
